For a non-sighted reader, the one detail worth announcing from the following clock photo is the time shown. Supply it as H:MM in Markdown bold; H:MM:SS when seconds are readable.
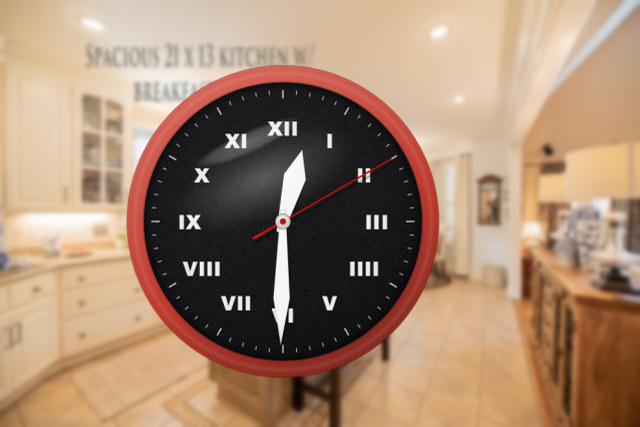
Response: **12:30:10**
